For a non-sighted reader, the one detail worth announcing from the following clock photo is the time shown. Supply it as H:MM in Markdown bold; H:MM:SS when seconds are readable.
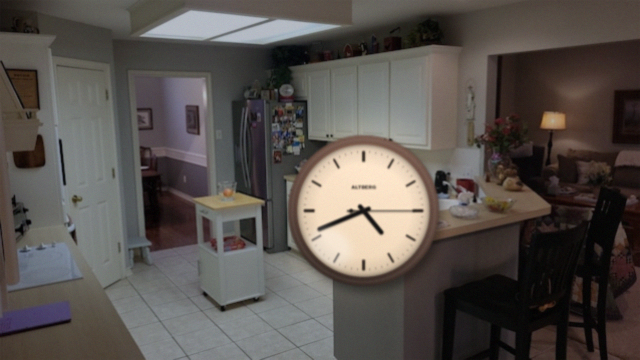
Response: **4:41:15**
